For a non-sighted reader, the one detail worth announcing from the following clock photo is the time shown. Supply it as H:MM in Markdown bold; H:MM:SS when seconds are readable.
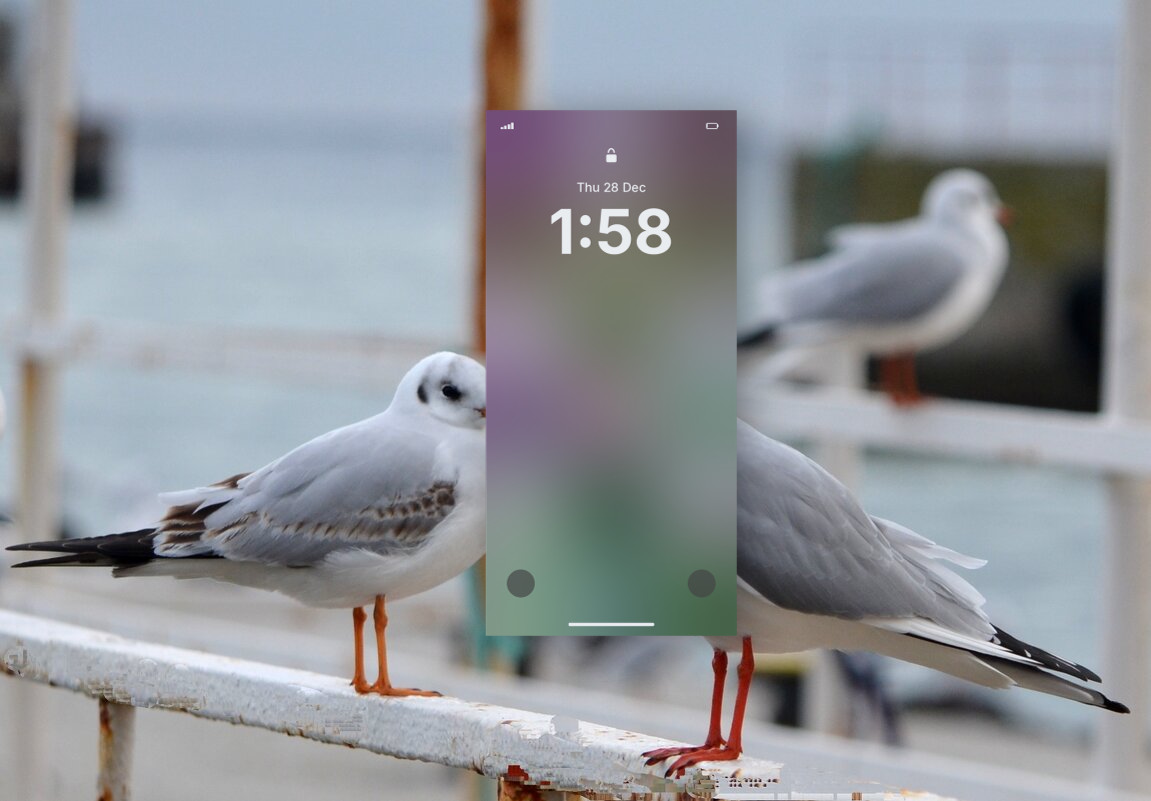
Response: **1:58**
